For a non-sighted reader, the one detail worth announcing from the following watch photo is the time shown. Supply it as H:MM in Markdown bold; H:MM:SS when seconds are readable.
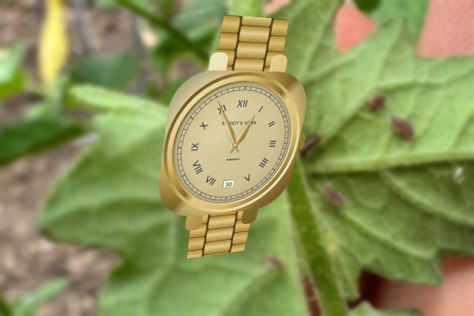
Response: **12:55**
